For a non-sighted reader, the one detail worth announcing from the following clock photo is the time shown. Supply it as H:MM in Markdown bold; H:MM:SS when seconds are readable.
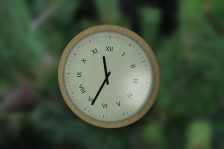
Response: **11:34**
